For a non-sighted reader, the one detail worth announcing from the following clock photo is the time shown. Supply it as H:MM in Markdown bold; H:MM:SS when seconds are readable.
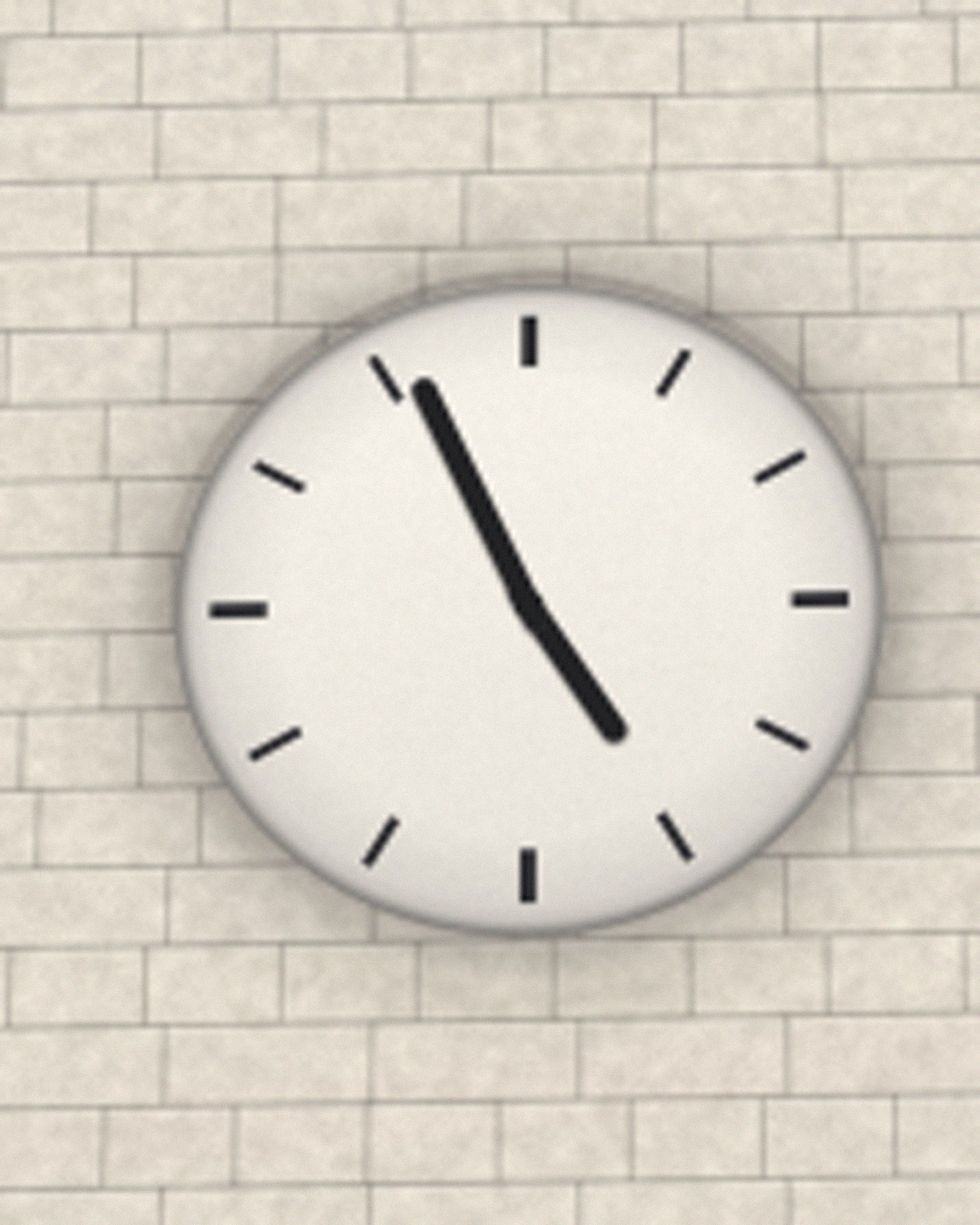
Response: **4:56**
